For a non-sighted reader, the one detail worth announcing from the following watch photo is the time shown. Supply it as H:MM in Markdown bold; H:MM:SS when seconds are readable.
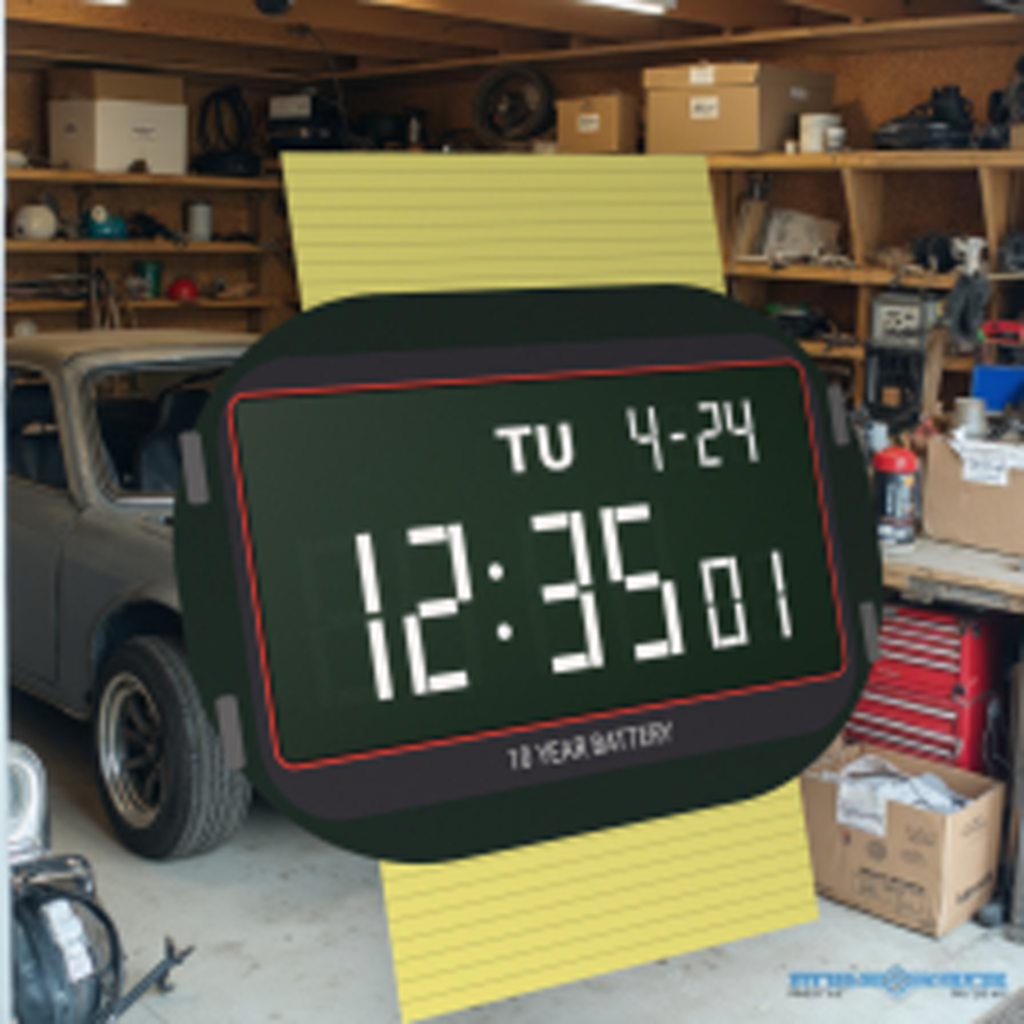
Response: **12:35:01**
